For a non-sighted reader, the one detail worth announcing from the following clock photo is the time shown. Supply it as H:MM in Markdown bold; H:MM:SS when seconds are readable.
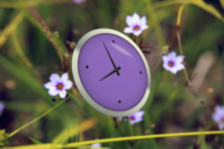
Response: **7:56**
